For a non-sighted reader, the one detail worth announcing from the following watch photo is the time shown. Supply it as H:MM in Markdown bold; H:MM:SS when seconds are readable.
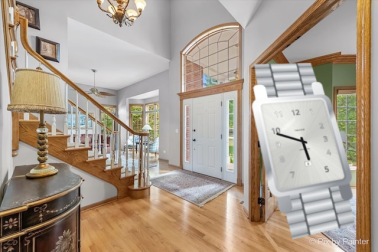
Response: **5:49**
